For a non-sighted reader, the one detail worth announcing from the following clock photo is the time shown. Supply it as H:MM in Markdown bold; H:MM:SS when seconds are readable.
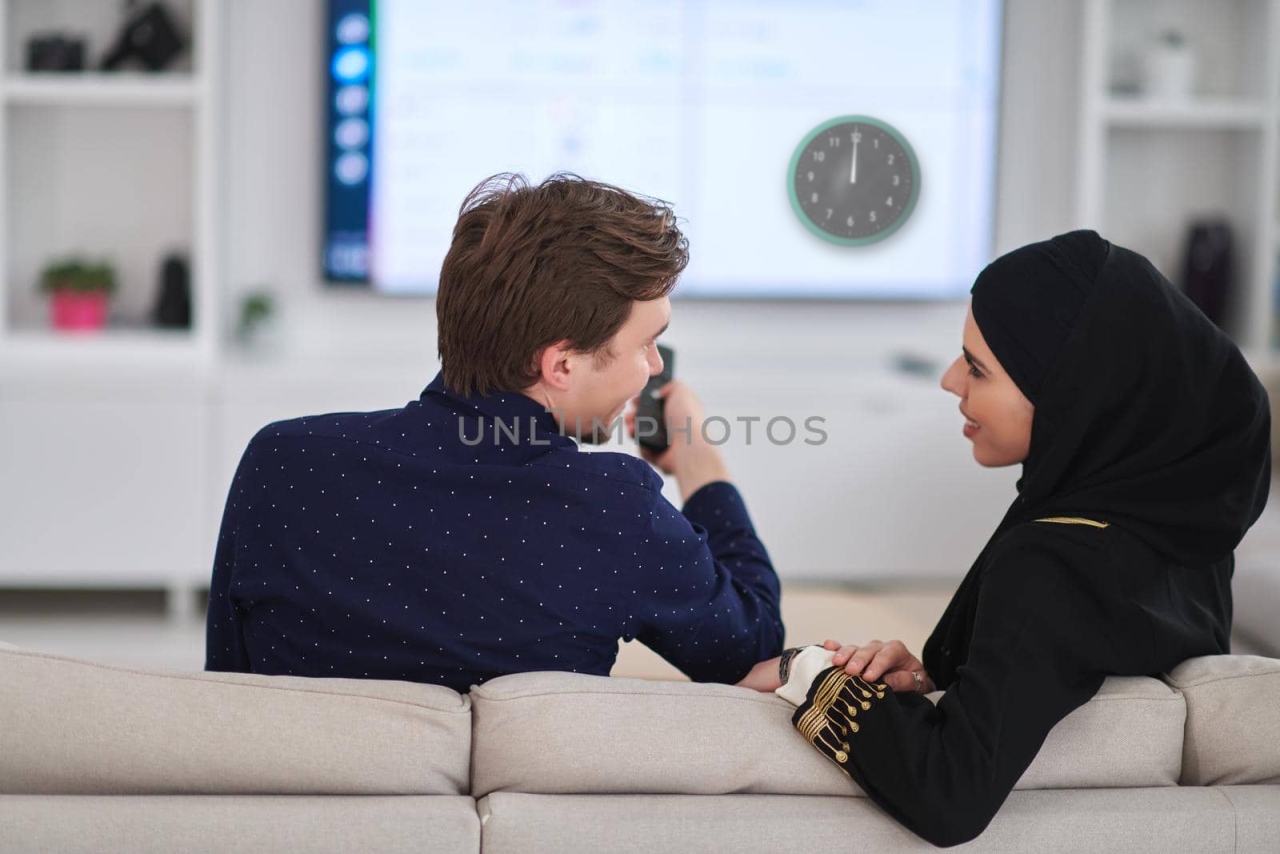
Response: **12:00**
